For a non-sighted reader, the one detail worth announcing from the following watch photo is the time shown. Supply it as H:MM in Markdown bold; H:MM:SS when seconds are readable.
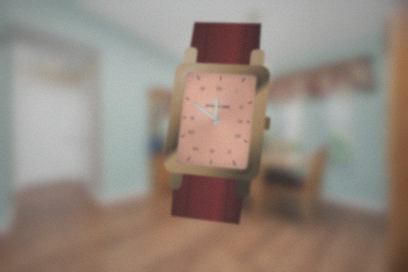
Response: **11:50**
